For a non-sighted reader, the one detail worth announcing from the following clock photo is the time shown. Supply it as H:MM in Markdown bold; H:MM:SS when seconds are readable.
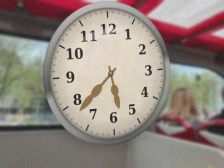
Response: **5:38**
